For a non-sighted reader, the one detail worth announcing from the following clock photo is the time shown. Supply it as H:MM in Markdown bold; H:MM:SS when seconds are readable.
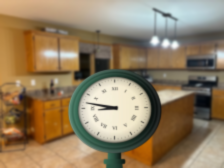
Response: **8:47**
